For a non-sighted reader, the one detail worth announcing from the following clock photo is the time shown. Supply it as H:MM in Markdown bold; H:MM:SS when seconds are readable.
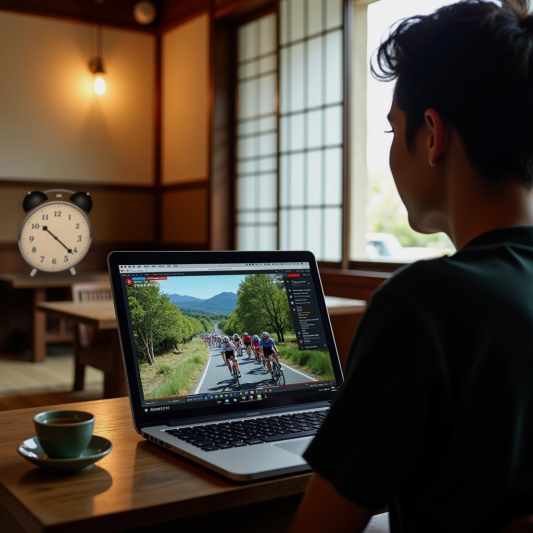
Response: **10:22**
